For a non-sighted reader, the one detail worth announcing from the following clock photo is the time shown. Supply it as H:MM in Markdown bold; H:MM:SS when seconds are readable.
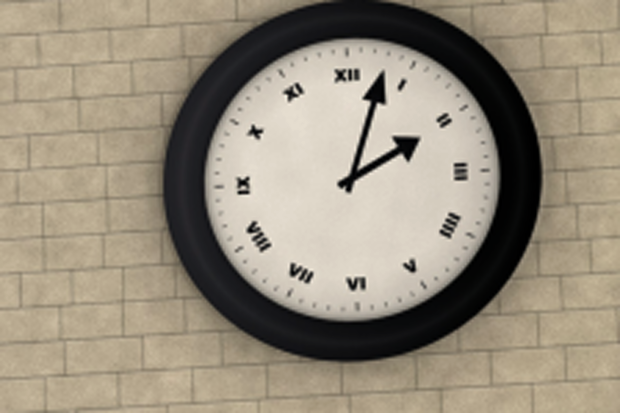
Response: **2:03**
